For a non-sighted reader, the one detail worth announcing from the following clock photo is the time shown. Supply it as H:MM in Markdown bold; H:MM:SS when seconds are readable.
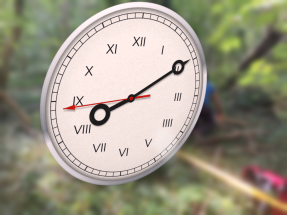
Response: **8:09:44**
